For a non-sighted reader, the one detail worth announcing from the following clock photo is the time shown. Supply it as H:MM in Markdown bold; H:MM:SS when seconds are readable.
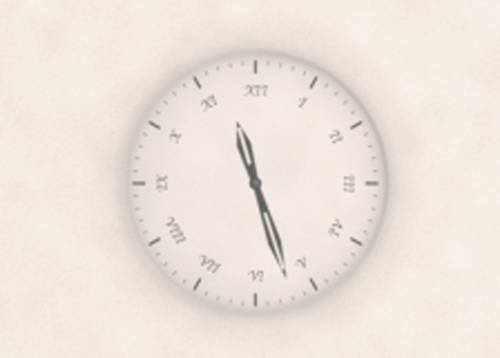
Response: **11:27**
